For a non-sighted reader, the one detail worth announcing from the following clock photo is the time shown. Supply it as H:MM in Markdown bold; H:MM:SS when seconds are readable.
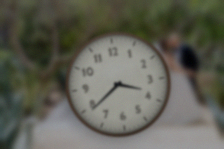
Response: **3:39**
